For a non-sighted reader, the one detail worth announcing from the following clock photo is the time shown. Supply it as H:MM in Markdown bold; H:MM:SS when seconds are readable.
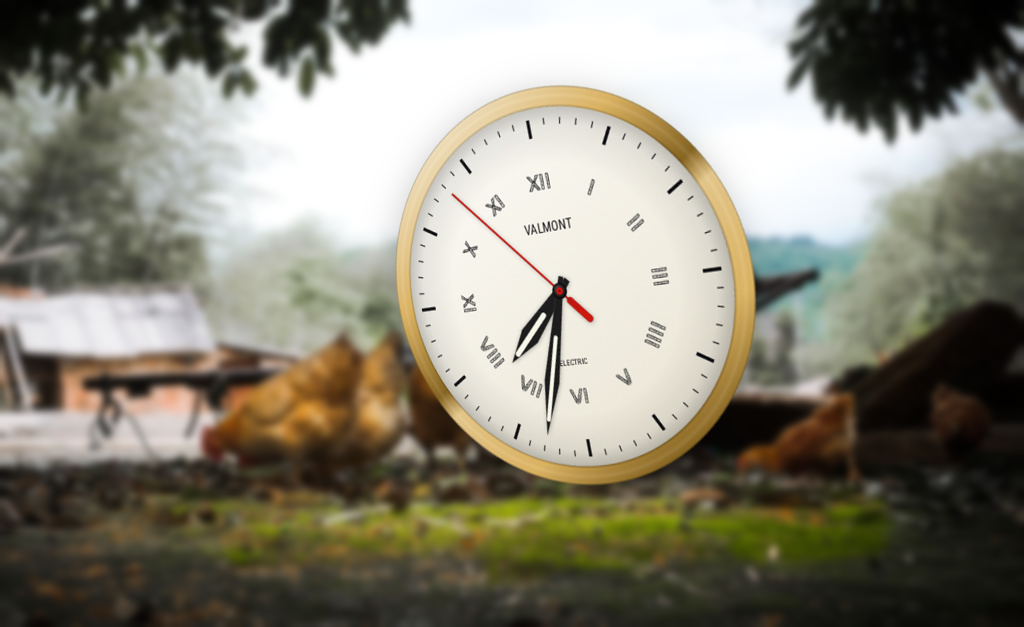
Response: **7:32:53**
